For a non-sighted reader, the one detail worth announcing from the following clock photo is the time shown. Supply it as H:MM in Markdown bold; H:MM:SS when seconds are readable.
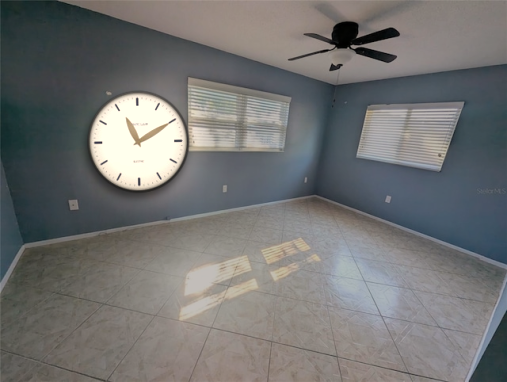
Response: **11:10**
